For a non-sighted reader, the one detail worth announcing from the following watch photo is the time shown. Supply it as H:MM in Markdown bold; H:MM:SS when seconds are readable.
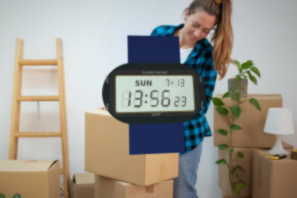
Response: **13:56:23**
